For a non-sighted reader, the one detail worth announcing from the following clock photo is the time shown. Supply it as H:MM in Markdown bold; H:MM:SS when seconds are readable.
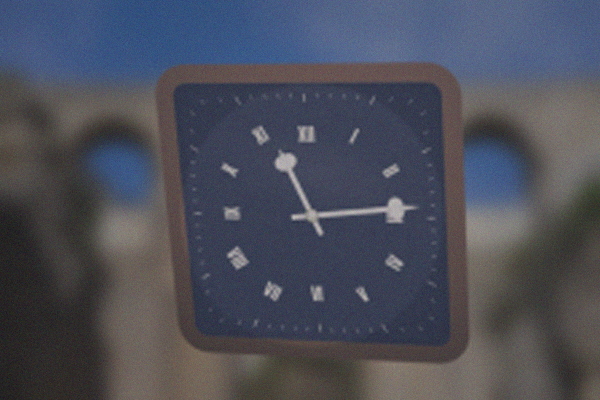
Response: **11:14**
